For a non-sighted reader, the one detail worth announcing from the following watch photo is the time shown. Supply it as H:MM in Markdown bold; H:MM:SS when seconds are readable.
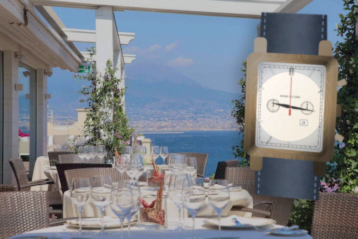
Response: **9:16**
